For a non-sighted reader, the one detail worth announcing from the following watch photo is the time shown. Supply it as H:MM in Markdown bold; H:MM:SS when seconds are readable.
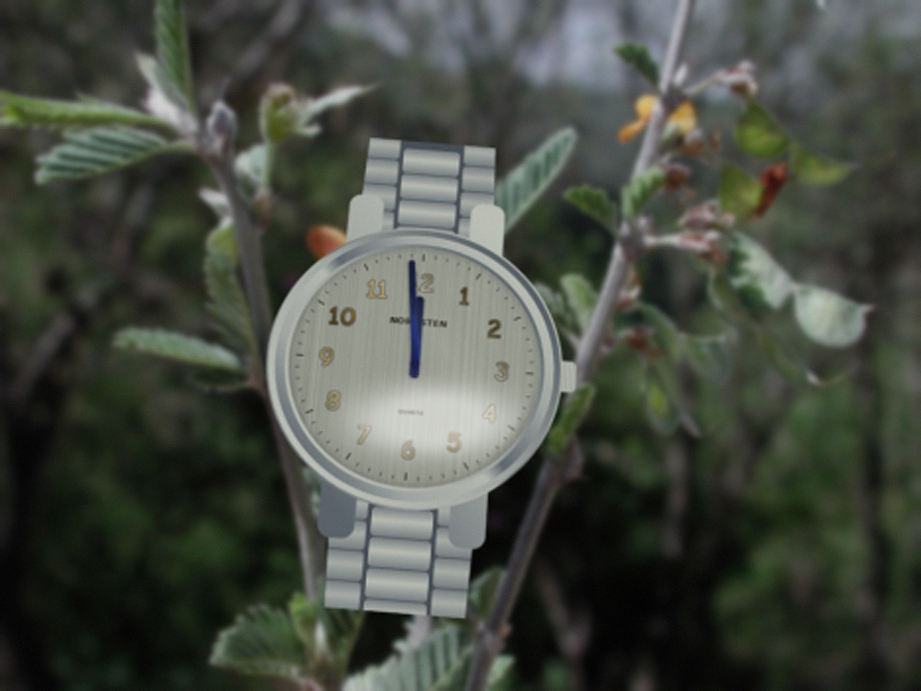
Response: **11:59**
